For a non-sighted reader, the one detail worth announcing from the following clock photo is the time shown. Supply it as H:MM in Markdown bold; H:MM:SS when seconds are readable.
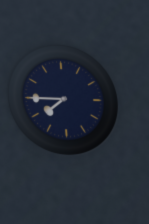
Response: **7:45**
